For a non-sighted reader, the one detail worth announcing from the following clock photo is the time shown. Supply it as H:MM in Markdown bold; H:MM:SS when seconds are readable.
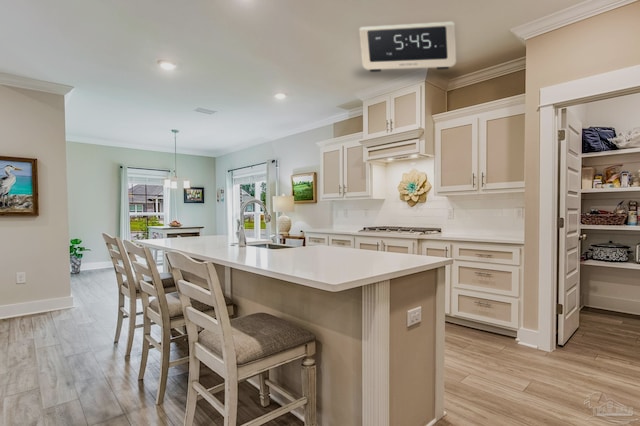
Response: **5:45**
